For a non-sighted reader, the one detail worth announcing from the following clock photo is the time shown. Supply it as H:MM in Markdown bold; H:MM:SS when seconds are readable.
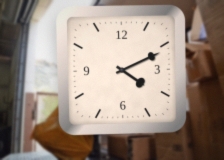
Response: **4:11**
